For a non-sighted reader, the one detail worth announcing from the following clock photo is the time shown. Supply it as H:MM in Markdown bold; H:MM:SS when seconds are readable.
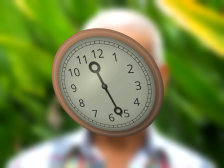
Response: **11:27**
